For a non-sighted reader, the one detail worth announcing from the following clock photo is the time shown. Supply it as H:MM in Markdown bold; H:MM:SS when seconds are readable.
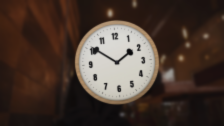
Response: **1:51**
